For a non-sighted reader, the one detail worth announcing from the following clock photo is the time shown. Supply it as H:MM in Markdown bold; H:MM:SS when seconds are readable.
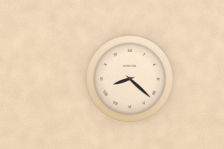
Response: **8:22**
